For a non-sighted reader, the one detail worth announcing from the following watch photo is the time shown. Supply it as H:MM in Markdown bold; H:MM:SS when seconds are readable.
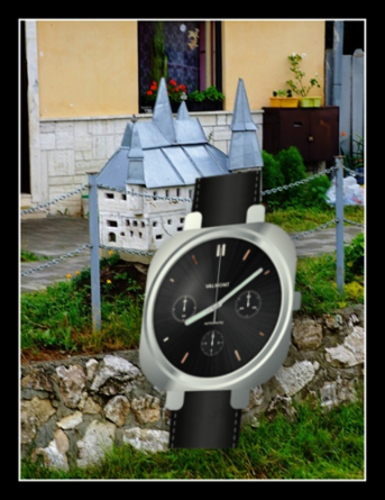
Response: **8:09**
